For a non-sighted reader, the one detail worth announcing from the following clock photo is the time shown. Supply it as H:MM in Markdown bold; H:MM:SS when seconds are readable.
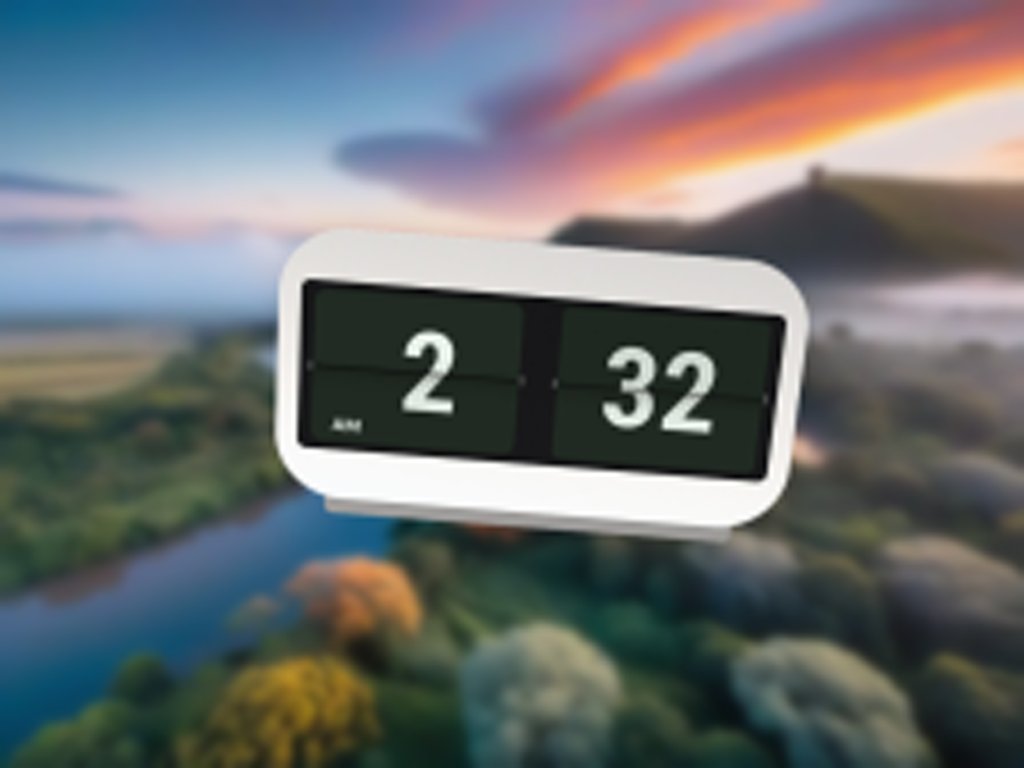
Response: **2:32**
